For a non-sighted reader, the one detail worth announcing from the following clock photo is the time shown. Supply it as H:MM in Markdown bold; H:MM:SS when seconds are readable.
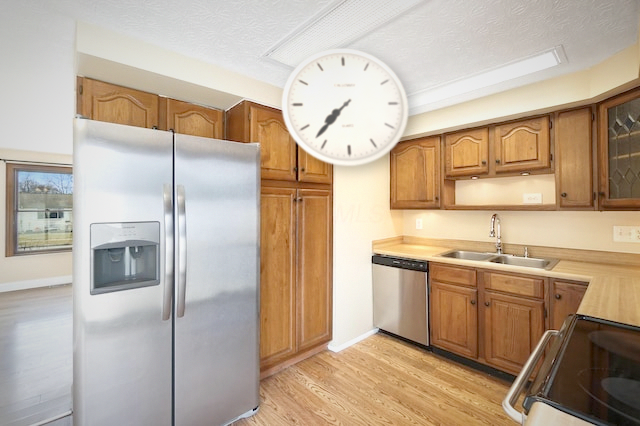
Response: **7:37**
